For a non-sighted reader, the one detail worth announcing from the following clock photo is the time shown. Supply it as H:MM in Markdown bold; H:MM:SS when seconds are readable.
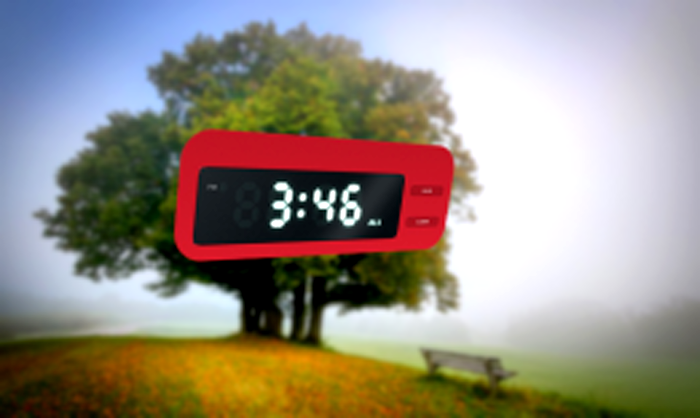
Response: **3:46**
